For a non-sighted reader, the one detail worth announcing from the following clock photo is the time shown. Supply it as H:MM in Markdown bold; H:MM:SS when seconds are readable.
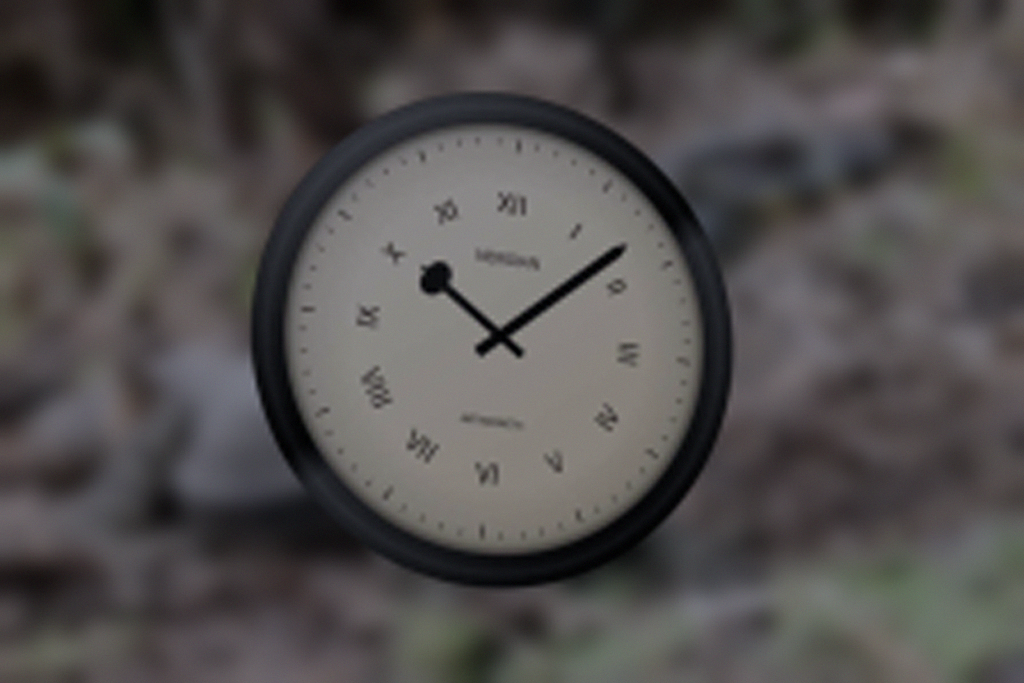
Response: **10:08**
